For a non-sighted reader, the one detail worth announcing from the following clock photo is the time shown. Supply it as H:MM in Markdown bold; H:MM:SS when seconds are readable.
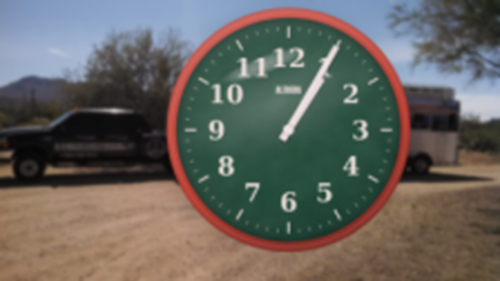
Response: **1:05**
